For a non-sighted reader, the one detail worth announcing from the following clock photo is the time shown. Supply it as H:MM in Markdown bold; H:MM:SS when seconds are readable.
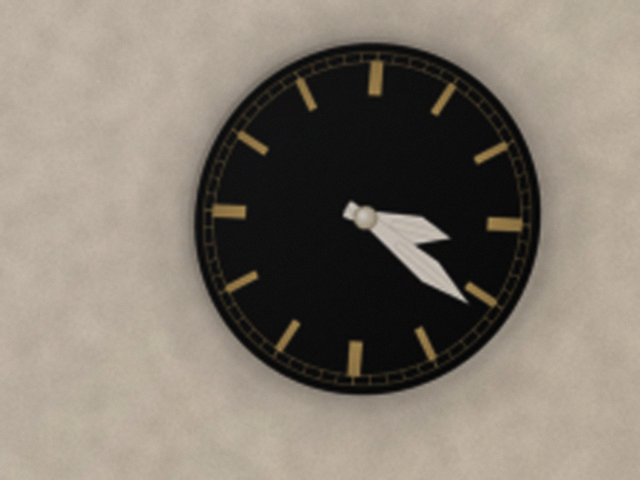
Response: **3:21**
